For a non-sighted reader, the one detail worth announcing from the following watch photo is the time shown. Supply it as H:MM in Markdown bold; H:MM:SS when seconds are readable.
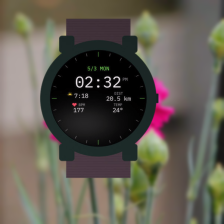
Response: **2:32**
